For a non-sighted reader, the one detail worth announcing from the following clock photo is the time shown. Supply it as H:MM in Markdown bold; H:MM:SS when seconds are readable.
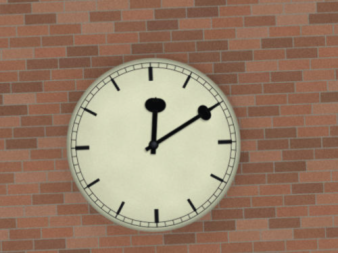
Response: **12:10**
